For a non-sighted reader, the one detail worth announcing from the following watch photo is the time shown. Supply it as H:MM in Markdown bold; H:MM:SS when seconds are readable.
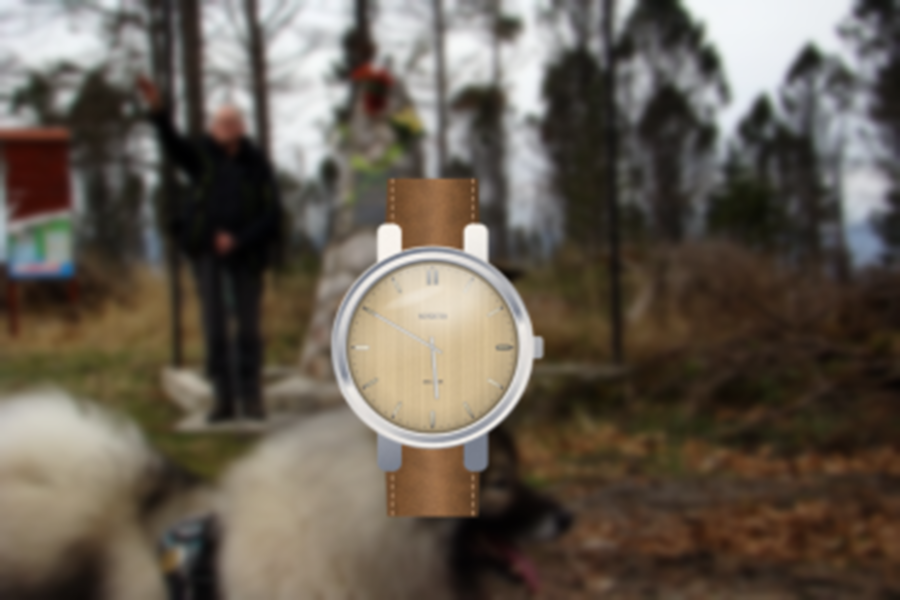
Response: **5:50**
